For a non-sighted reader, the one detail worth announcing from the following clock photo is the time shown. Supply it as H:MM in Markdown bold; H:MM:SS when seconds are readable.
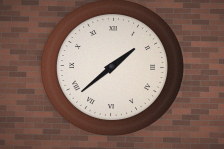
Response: **1:38**
